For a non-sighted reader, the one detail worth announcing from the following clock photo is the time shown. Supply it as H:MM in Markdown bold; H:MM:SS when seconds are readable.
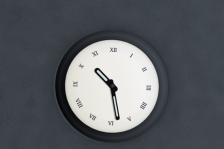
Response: **10:28**
